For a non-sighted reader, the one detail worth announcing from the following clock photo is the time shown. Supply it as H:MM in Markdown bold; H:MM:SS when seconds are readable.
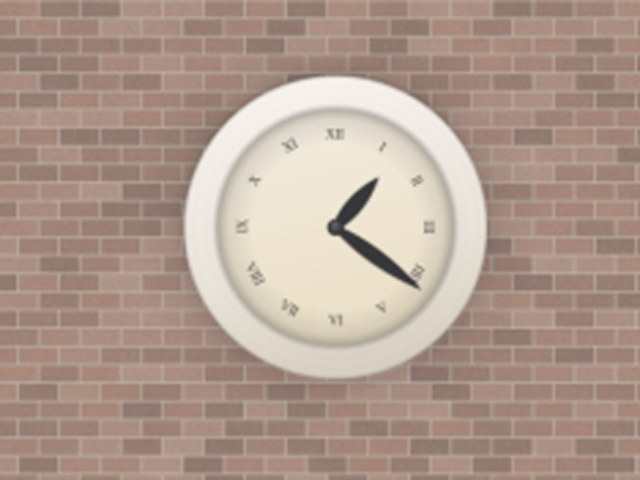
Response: **1:21**
